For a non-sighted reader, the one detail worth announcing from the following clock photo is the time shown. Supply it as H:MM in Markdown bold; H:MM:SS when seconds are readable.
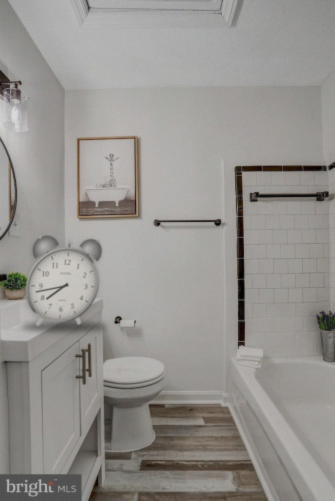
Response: **7:43**
